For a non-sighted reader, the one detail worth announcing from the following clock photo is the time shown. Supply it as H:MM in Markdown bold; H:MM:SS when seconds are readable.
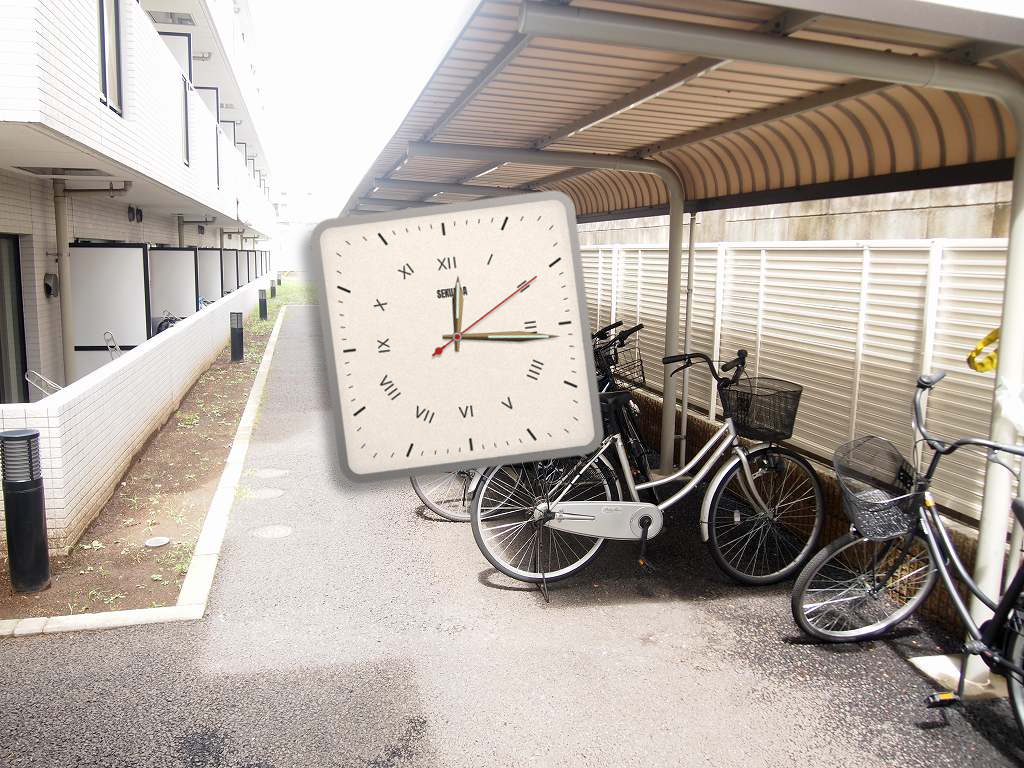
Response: **12:16:10**
